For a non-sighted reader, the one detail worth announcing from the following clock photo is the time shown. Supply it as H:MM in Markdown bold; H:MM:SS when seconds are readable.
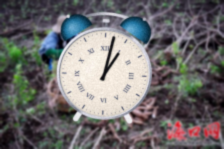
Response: **1:02**
